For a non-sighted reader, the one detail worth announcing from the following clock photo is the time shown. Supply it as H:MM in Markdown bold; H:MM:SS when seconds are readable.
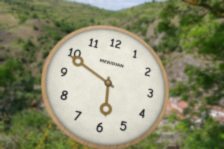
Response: **5:49**
